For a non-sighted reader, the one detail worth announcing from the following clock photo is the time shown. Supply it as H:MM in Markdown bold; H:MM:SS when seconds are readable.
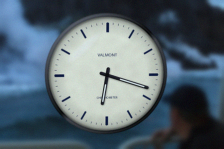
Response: **6:18**
